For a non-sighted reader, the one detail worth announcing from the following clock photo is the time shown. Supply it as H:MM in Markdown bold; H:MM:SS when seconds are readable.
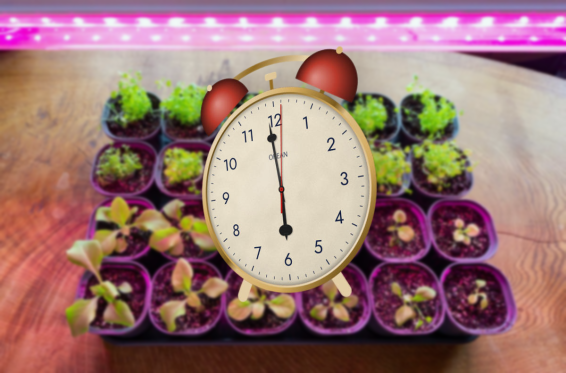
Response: **5:59:01**
